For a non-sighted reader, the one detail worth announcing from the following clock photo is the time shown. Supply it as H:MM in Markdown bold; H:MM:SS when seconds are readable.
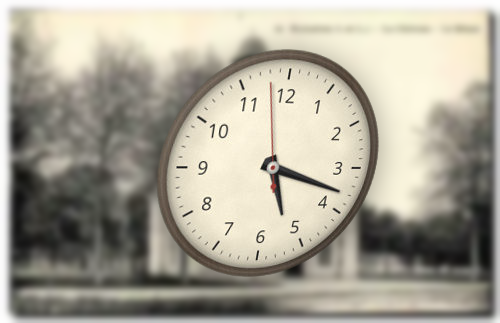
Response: **5:17:58**
